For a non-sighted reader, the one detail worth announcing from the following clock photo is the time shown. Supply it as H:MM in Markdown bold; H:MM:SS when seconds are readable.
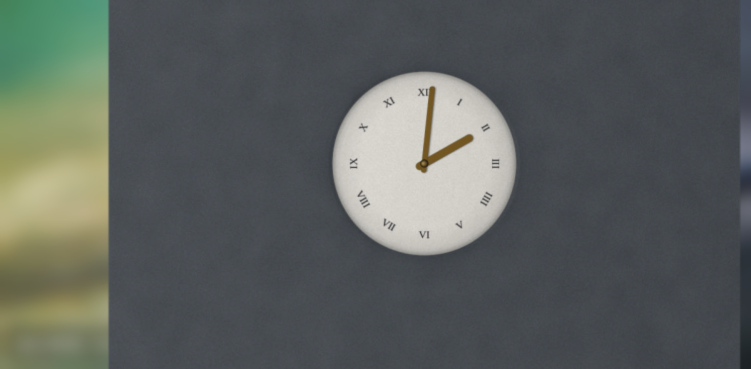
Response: **2:01**
